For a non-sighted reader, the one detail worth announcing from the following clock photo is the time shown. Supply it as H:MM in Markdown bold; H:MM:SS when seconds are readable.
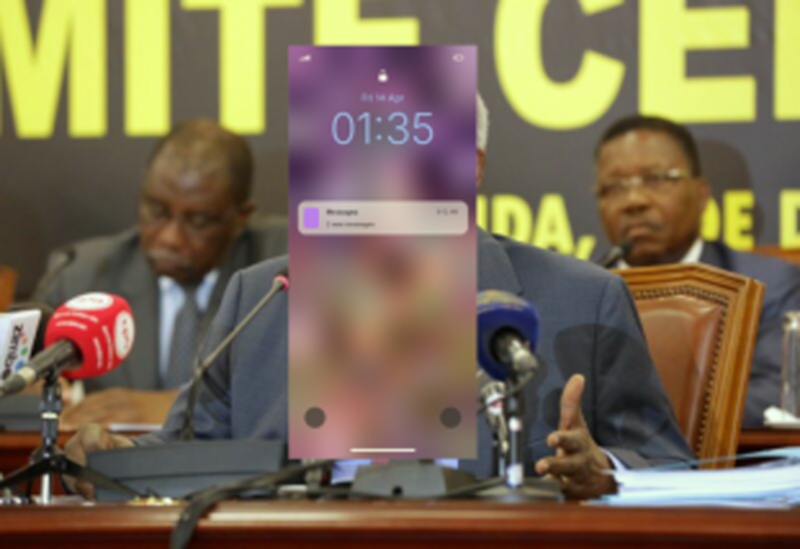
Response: **1:35**
